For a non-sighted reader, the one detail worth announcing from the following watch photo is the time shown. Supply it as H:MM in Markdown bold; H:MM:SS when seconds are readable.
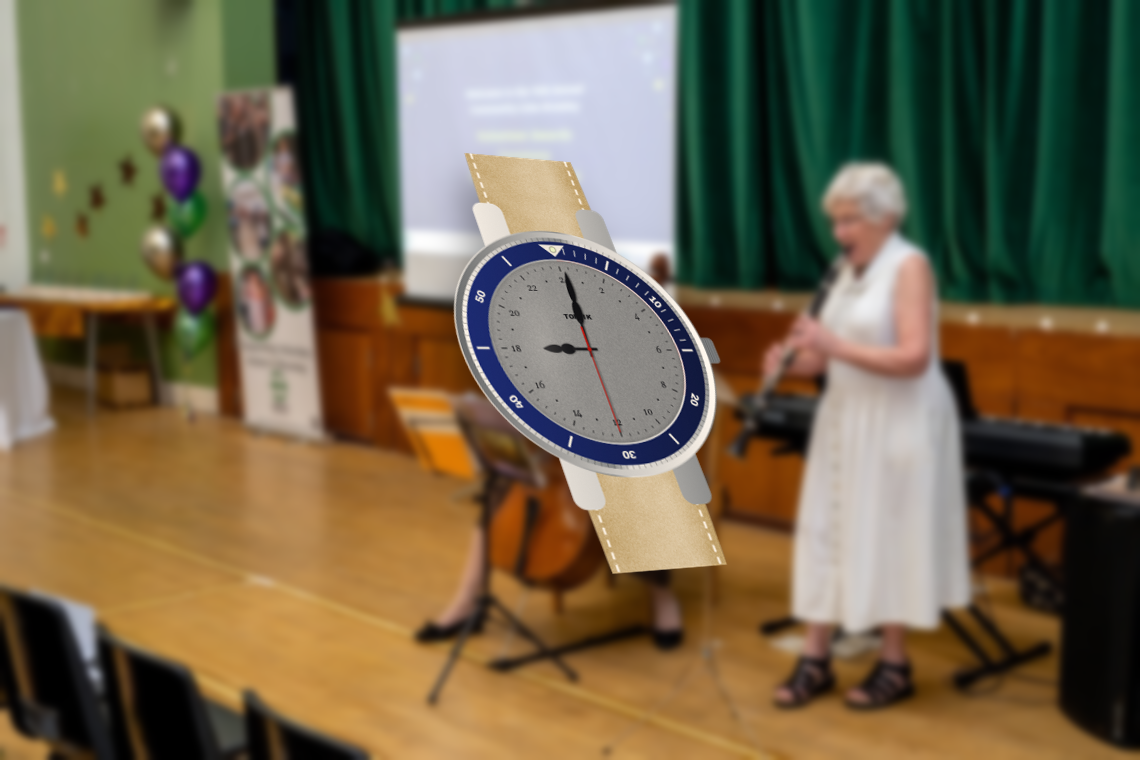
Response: **18:00:30**
